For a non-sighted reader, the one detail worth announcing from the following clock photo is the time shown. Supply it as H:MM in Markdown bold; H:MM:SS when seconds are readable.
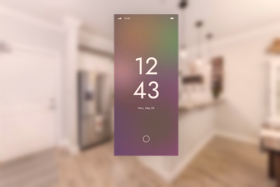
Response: **12:43**
